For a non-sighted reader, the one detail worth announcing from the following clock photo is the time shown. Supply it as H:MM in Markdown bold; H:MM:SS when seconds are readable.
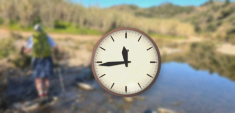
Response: **11:44**
